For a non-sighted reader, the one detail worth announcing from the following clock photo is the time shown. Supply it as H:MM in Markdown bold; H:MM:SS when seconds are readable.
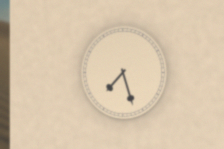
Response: **7:27**
